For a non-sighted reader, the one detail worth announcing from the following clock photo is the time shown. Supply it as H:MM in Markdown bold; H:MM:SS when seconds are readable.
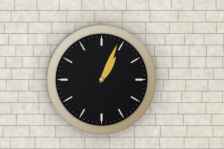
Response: **1:04**
